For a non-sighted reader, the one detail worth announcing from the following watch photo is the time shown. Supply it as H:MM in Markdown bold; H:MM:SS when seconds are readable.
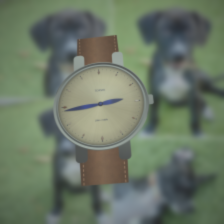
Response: **2:44**
